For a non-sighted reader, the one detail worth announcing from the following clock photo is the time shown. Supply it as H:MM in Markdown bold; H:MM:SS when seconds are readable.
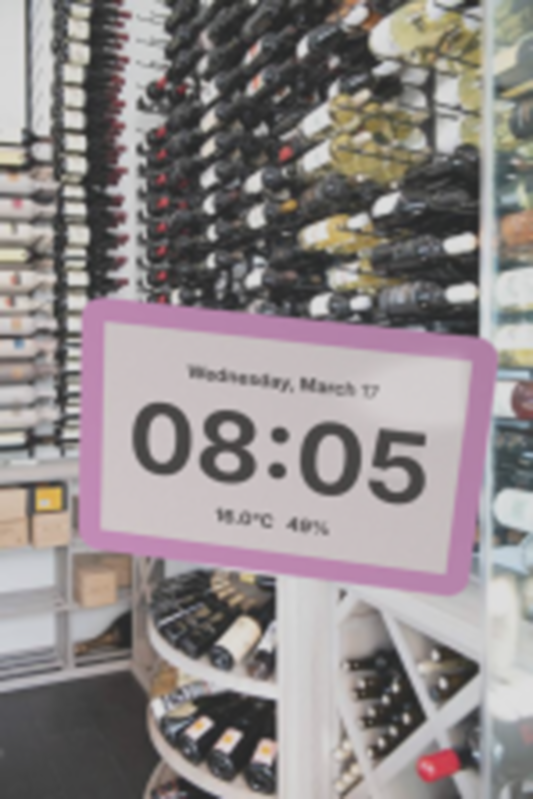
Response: **8:05**
